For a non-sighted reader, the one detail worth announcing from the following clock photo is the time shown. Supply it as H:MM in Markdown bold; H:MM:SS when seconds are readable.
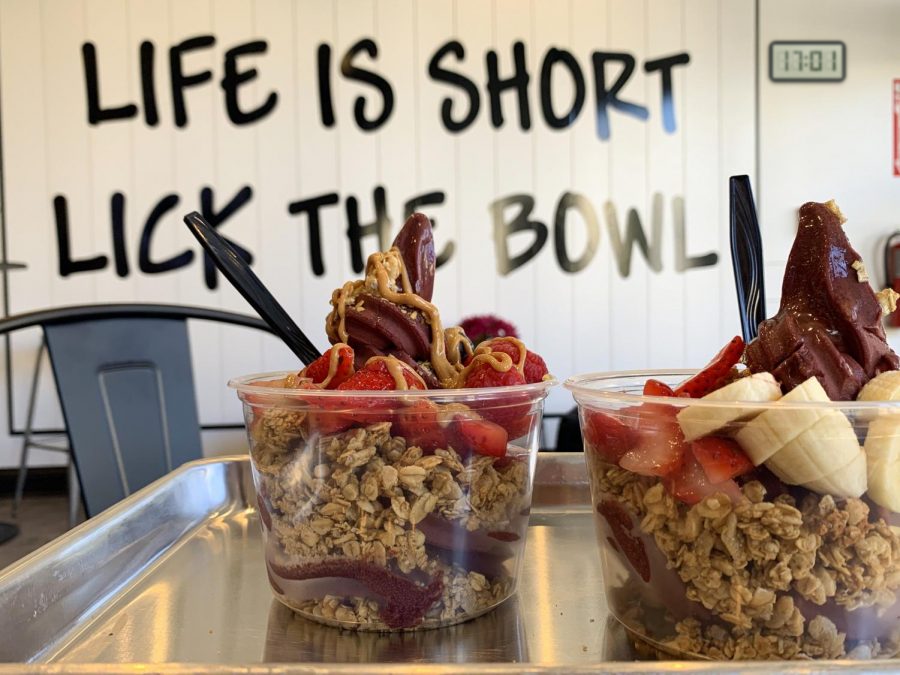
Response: **17:01**
